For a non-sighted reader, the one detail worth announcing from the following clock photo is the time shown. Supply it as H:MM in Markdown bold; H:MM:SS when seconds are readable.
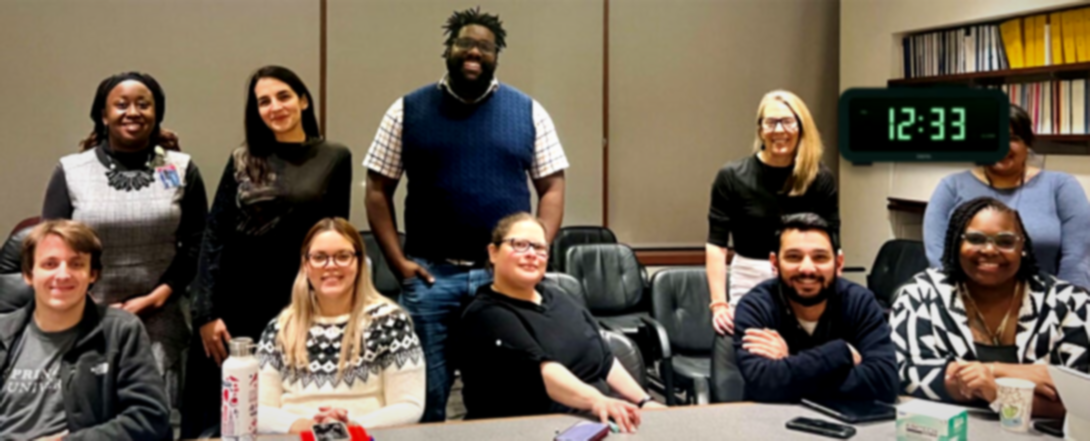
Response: **12:33**
